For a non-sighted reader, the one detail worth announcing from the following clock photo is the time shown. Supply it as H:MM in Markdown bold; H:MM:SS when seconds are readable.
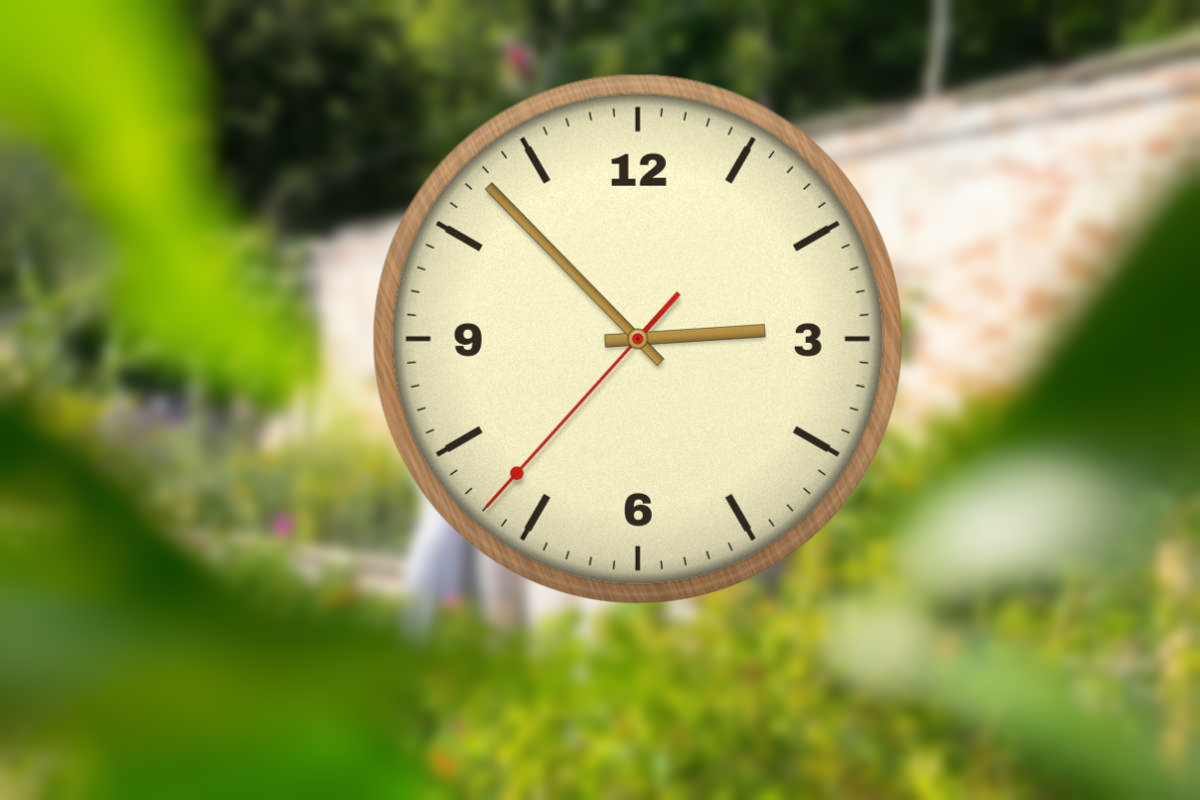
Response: **2:52:37**
